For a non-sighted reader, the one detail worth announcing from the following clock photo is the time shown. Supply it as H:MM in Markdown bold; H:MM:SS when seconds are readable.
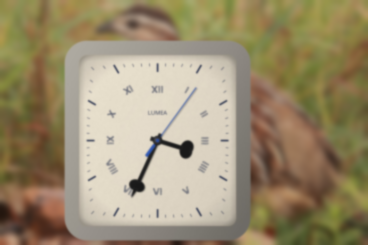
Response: **3:34:06**
